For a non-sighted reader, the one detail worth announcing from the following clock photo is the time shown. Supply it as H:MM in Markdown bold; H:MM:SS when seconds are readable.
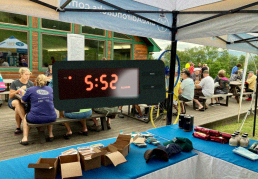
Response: **5:52**
